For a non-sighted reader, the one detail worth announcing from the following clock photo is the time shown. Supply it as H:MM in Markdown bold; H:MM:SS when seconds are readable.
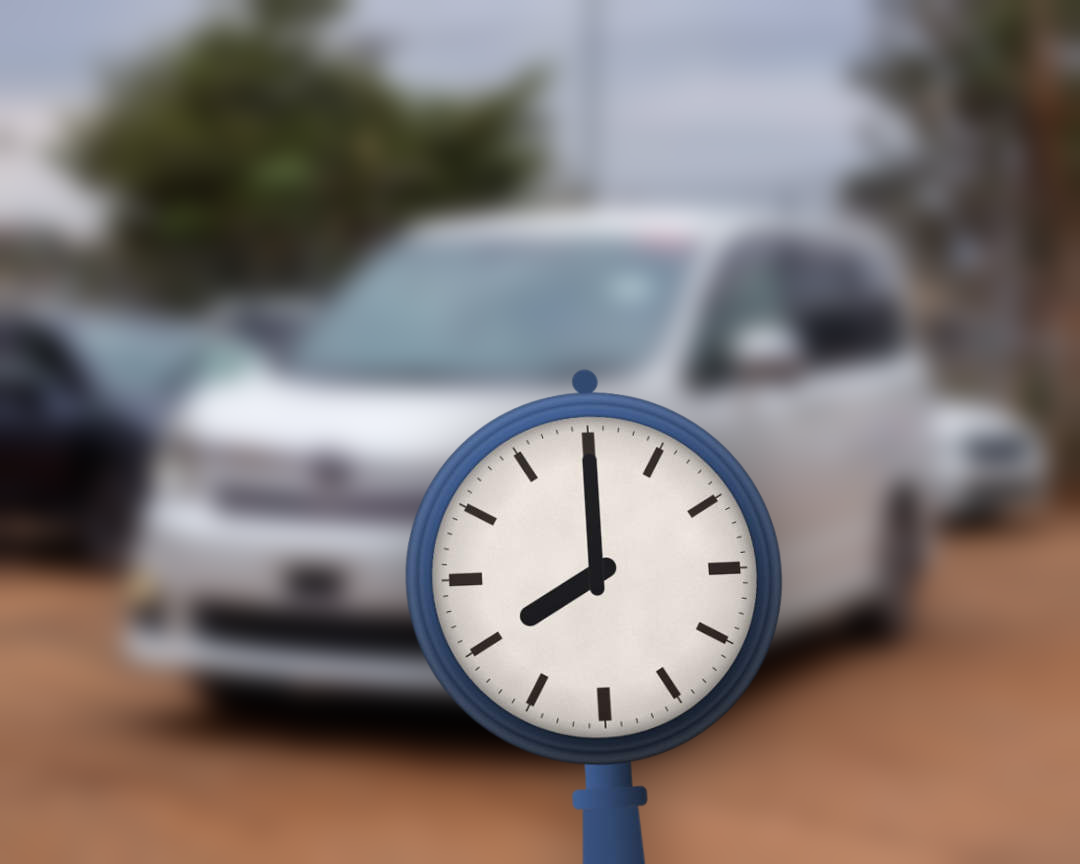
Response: **8:00**
